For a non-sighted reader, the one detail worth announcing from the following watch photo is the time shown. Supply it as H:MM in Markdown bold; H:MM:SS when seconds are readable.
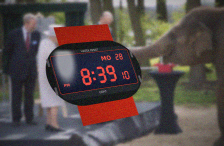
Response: **8:39:10**
